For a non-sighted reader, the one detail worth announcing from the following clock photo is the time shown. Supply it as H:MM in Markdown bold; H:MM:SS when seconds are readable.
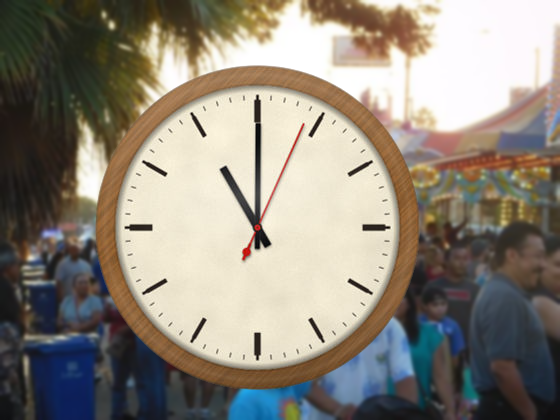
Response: **11:00:04**
